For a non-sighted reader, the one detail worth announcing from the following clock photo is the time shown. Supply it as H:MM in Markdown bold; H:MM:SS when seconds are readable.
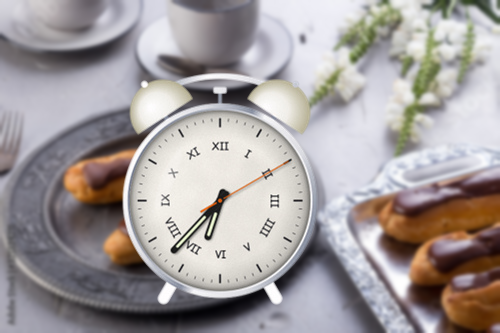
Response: **6:37:10**
